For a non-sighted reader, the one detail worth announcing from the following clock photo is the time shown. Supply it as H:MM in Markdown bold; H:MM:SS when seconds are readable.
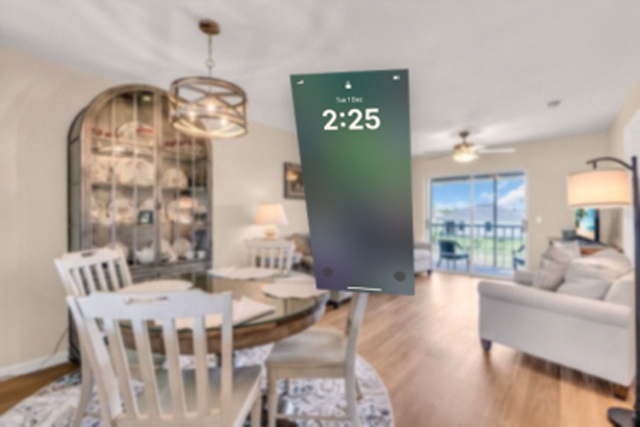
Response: **2:25**
